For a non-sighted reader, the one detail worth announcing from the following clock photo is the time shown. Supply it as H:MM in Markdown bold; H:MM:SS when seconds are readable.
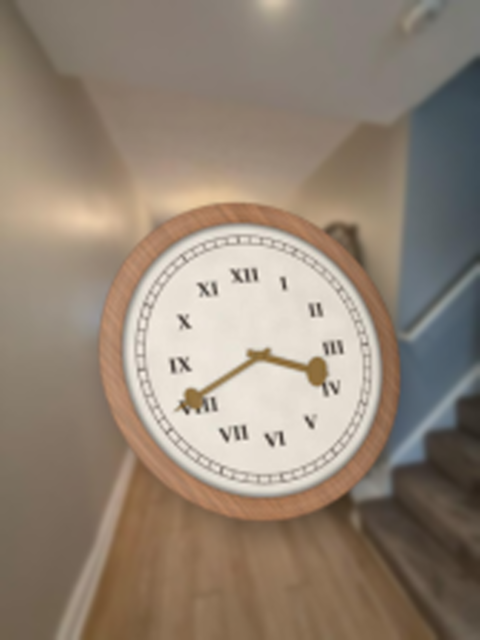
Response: **3:41**
